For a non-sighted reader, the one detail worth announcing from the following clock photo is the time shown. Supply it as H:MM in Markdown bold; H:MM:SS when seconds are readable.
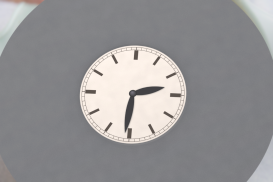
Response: **2:31**
